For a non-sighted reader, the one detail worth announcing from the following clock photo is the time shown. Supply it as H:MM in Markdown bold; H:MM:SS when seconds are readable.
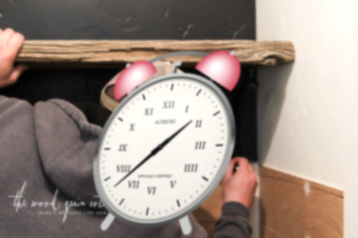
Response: **1:38**
